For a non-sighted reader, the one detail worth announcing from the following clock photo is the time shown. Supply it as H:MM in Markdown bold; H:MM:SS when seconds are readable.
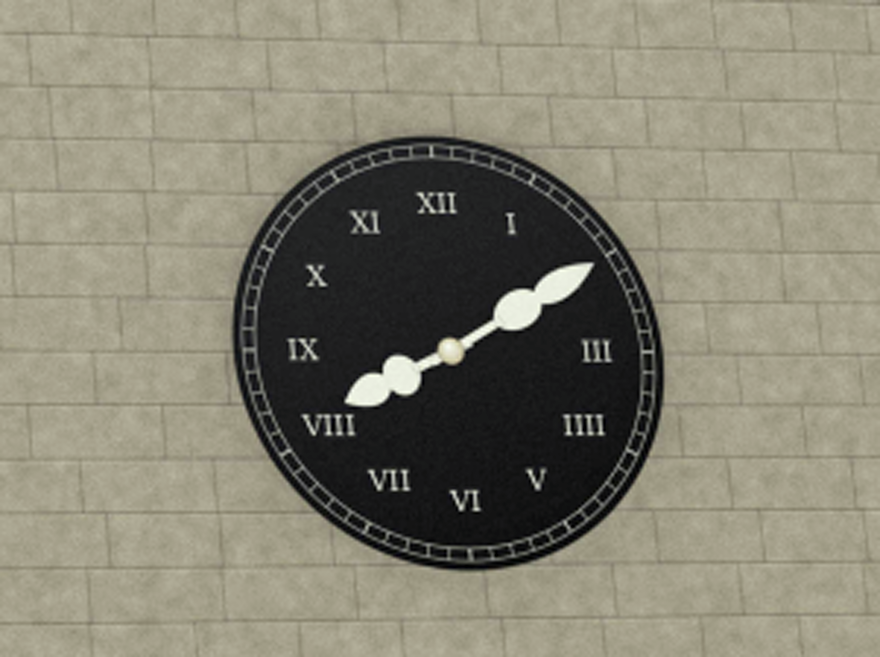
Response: **8:10**
